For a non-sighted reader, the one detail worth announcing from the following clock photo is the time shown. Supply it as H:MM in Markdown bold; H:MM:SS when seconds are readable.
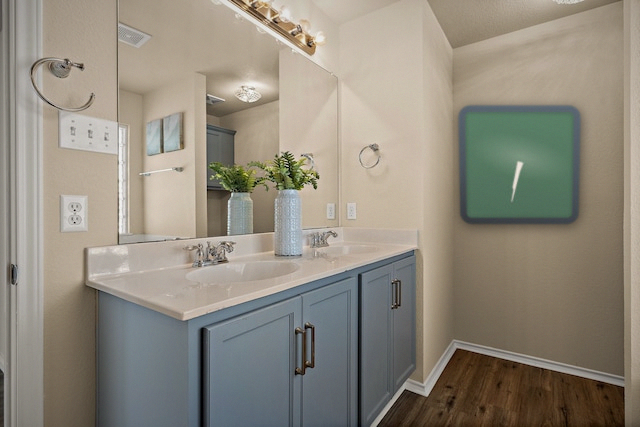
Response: **6:32**
